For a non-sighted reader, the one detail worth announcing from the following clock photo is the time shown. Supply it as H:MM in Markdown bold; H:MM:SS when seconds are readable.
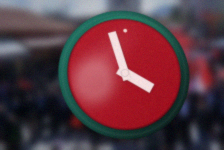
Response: **3:57**
